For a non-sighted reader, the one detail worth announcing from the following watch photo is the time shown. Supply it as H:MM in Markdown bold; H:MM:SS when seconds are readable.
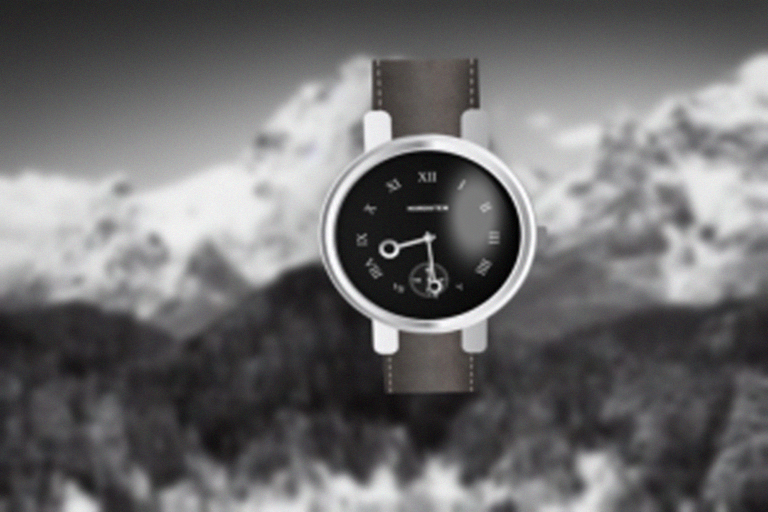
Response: **8:29**
